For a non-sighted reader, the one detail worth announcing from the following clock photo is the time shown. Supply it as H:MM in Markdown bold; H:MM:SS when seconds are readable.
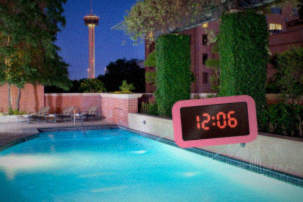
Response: **12:06**
